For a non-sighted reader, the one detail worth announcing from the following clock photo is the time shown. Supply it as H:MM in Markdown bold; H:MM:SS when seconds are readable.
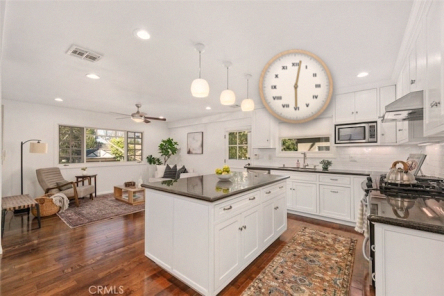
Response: **6:02**
